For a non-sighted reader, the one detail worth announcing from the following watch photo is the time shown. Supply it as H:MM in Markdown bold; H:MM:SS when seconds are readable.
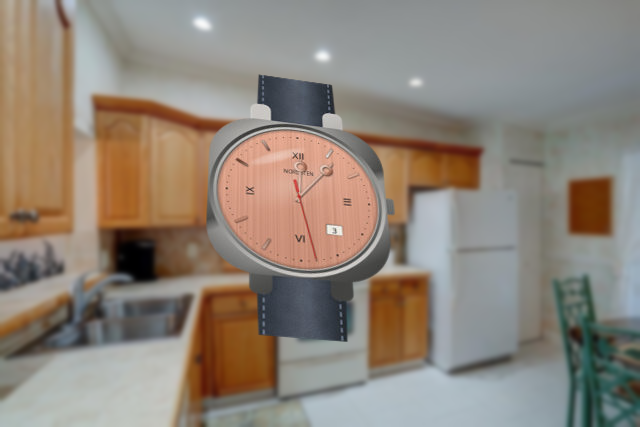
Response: **12:06:28**
